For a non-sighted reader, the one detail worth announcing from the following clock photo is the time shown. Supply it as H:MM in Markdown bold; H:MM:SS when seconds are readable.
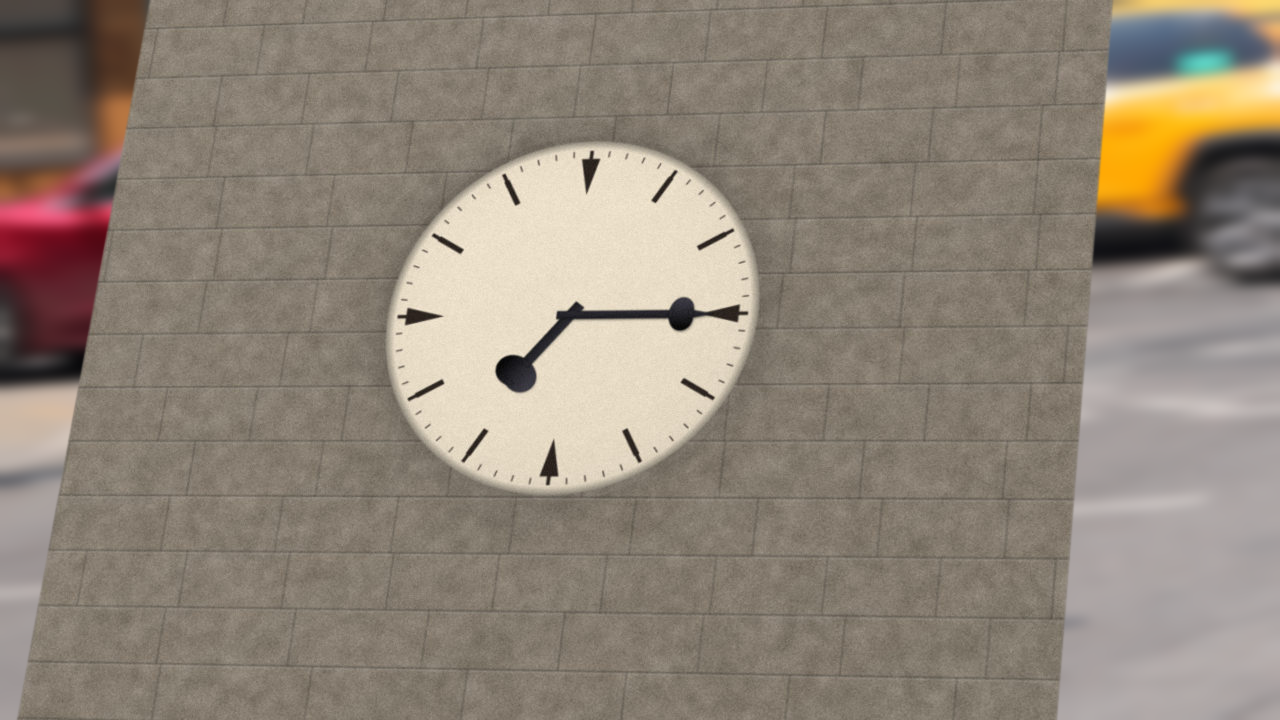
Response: **7:15**
